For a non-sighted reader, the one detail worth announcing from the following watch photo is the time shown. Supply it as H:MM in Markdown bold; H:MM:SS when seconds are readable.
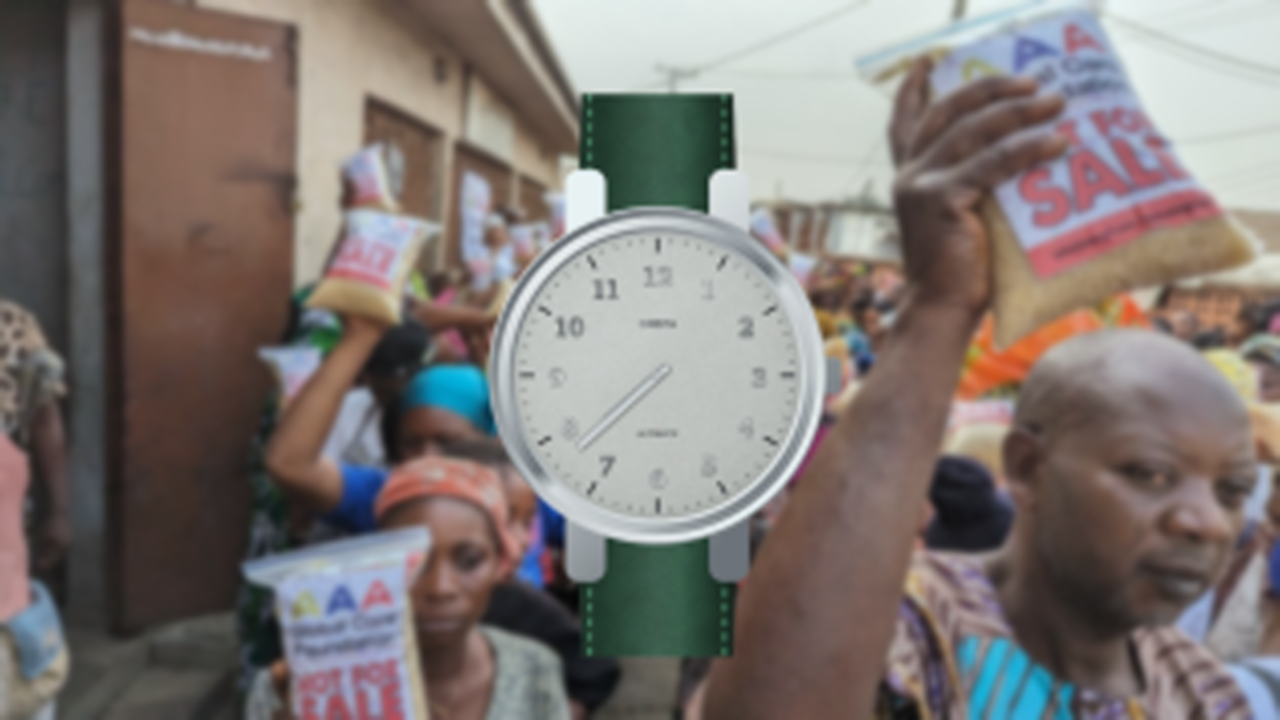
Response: **7:38**
